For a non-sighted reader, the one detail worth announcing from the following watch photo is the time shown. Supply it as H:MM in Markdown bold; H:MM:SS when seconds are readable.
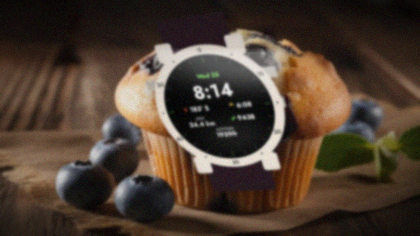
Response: **8:14**
